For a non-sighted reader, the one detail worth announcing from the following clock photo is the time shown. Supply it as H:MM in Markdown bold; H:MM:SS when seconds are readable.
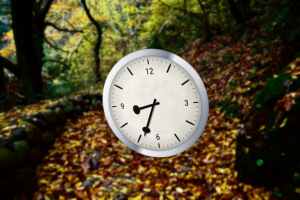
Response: **8:34**
